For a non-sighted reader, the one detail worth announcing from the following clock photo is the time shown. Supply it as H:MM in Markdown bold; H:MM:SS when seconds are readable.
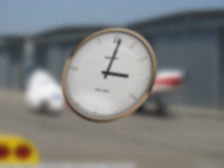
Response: **3:01**
